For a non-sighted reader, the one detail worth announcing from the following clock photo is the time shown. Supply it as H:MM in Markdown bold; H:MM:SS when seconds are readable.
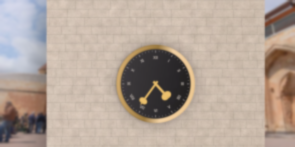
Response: **4:36**
